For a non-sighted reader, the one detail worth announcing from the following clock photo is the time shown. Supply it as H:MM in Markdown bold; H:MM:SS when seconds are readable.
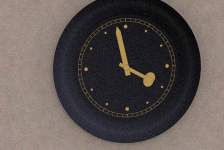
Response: **3:58**
